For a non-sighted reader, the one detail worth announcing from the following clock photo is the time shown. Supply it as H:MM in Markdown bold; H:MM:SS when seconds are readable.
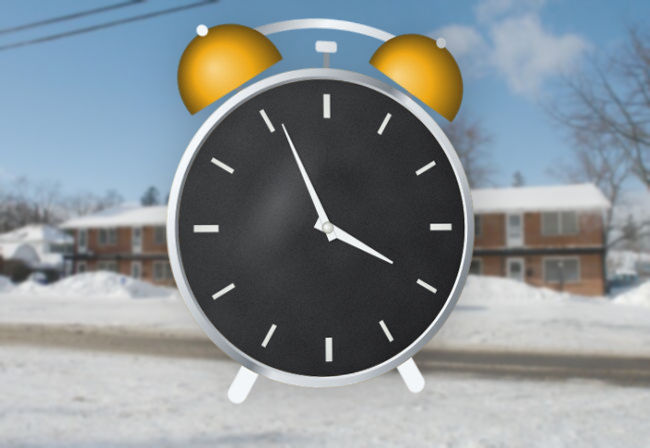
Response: **3:56**
